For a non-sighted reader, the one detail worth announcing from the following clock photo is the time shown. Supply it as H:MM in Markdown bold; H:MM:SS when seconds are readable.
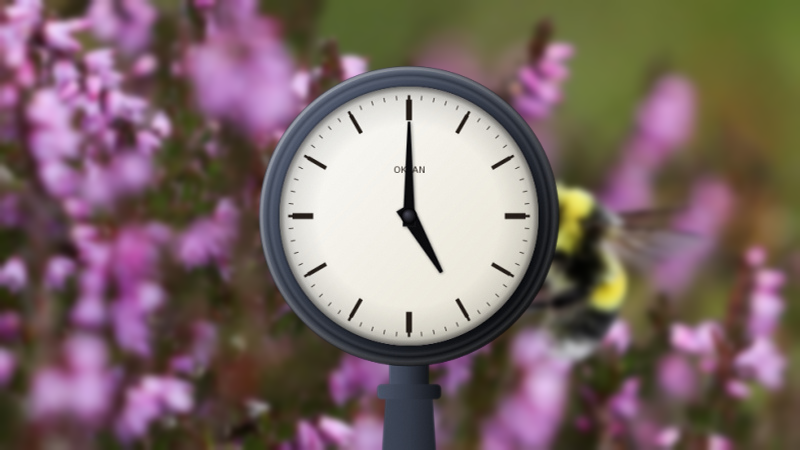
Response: **5:00**
